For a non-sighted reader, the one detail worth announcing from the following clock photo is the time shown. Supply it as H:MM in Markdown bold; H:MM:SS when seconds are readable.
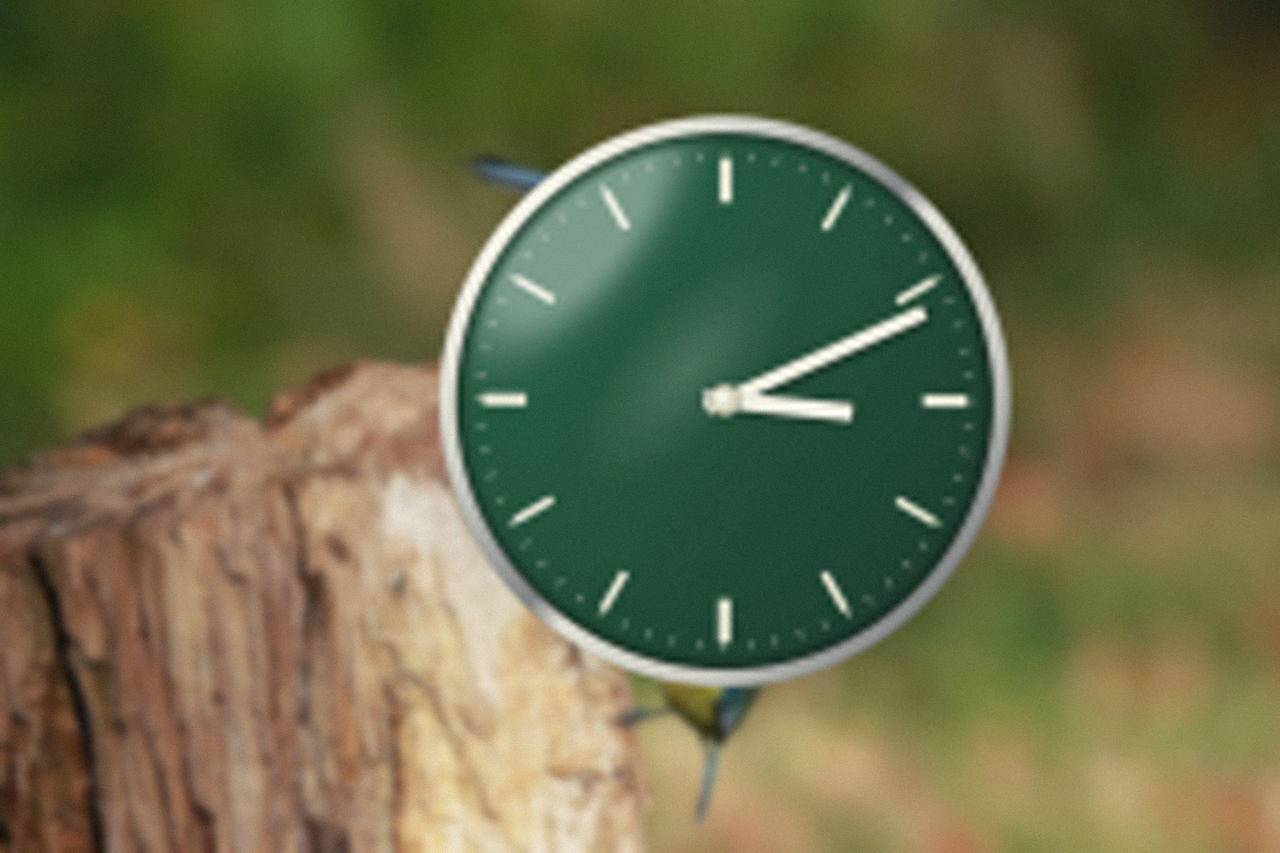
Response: **3:11**
